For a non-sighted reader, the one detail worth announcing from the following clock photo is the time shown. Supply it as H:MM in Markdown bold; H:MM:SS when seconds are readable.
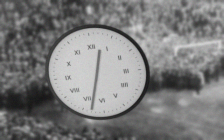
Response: **12:33**
